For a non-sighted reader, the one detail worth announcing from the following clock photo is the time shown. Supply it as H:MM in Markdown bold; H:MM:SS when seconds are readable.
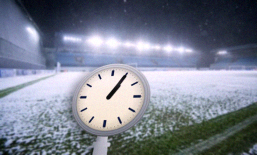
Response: **1:05**
